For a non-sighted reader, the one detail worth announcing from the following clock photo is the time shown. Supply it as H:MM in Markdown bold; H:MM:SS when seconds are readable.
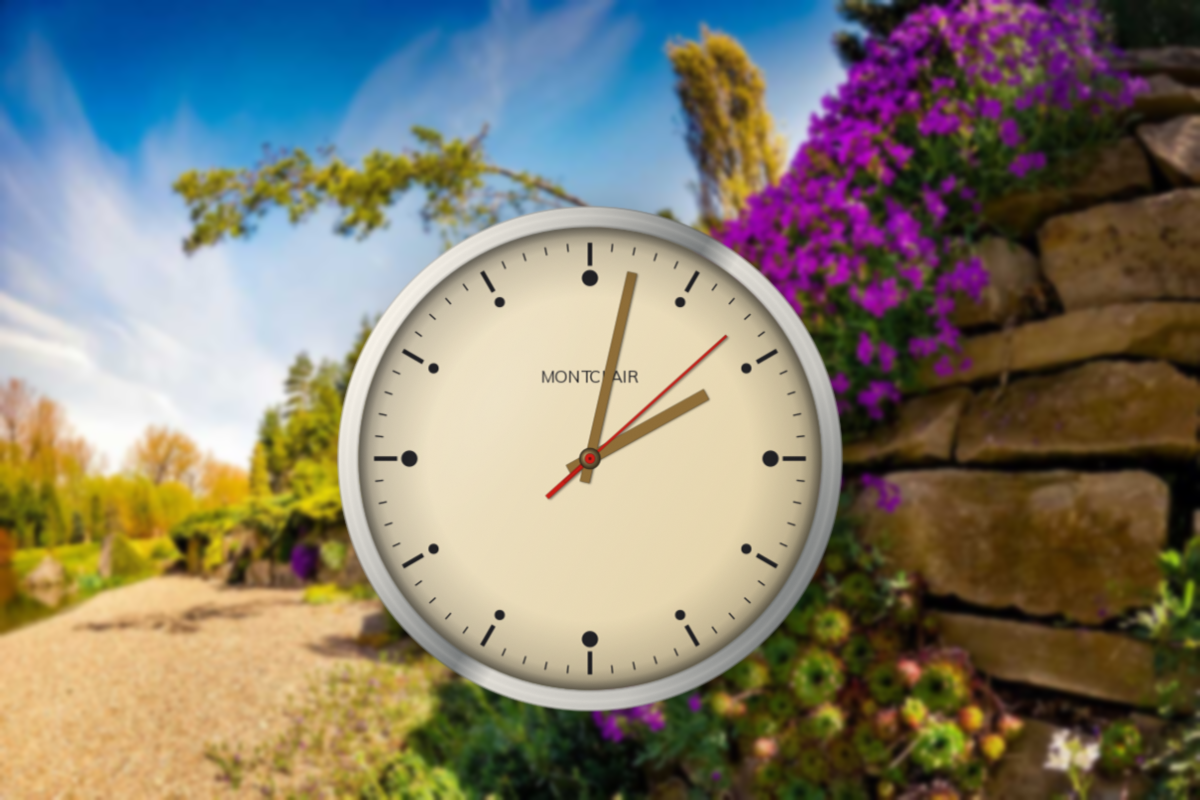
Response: **2:02:08**
